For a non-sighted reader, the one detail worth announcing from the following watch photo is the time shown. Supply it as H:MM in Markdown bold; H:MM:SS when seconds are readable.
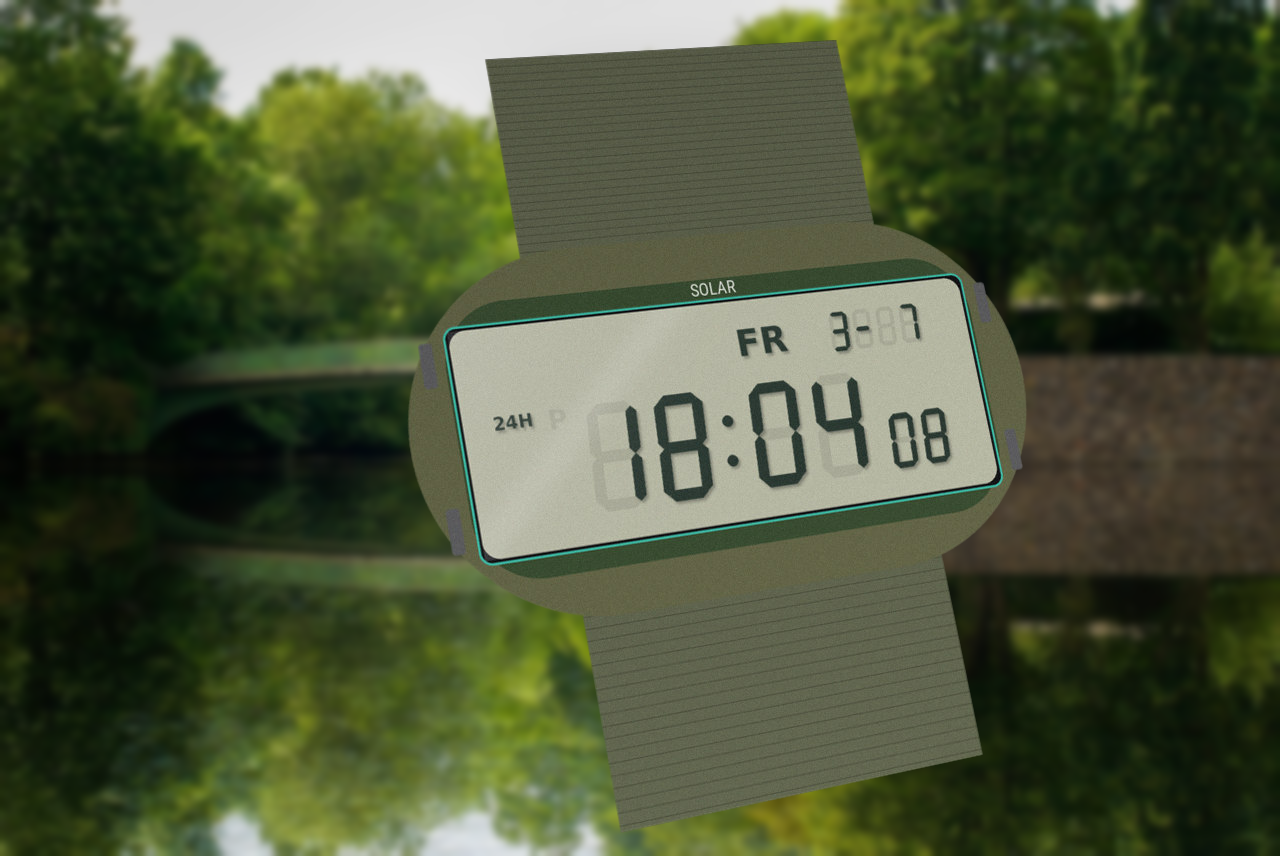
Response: **18:04:08**
